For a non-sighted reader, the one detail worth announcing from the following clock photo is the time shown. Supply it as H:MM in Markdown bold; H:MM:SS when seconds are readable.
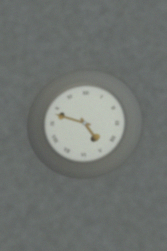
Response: **4:48**
